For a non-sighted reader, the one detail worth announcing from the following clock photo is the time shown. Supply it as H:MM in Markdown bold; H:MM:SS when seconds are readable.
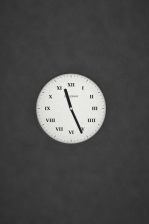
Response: **11:26**
